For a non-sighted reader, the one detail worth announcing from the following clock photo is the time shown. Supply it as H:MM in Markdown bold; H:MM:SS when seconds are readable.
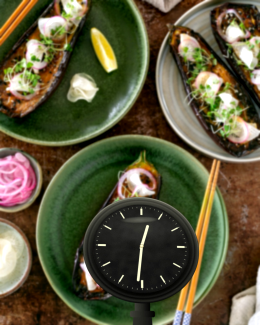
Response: **12:31**
